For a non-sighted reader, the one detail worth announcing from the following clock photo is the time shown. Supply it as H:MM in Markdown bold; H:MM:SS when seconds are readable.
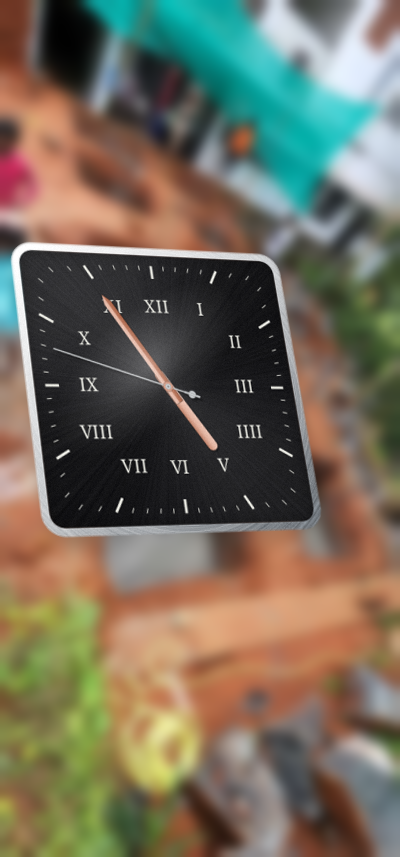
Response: **4:54:48**
